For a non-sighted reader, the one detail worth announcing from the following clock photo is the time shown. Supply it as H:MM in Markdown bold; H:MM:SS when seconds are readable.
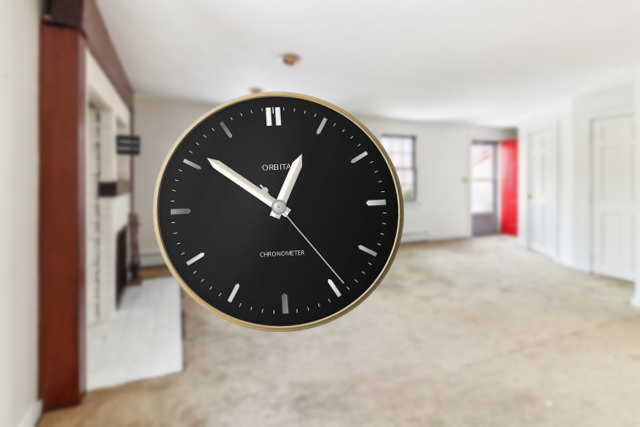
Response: **12:51:24**
